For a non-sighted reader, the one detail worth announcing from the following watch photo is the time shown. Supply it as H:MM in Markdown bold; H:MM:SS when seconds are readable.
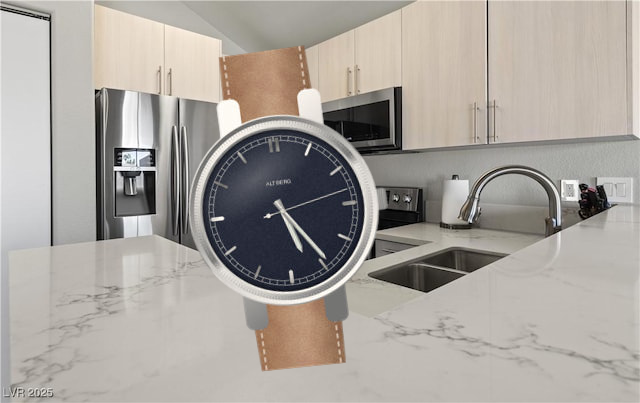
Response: **5:24:13**
